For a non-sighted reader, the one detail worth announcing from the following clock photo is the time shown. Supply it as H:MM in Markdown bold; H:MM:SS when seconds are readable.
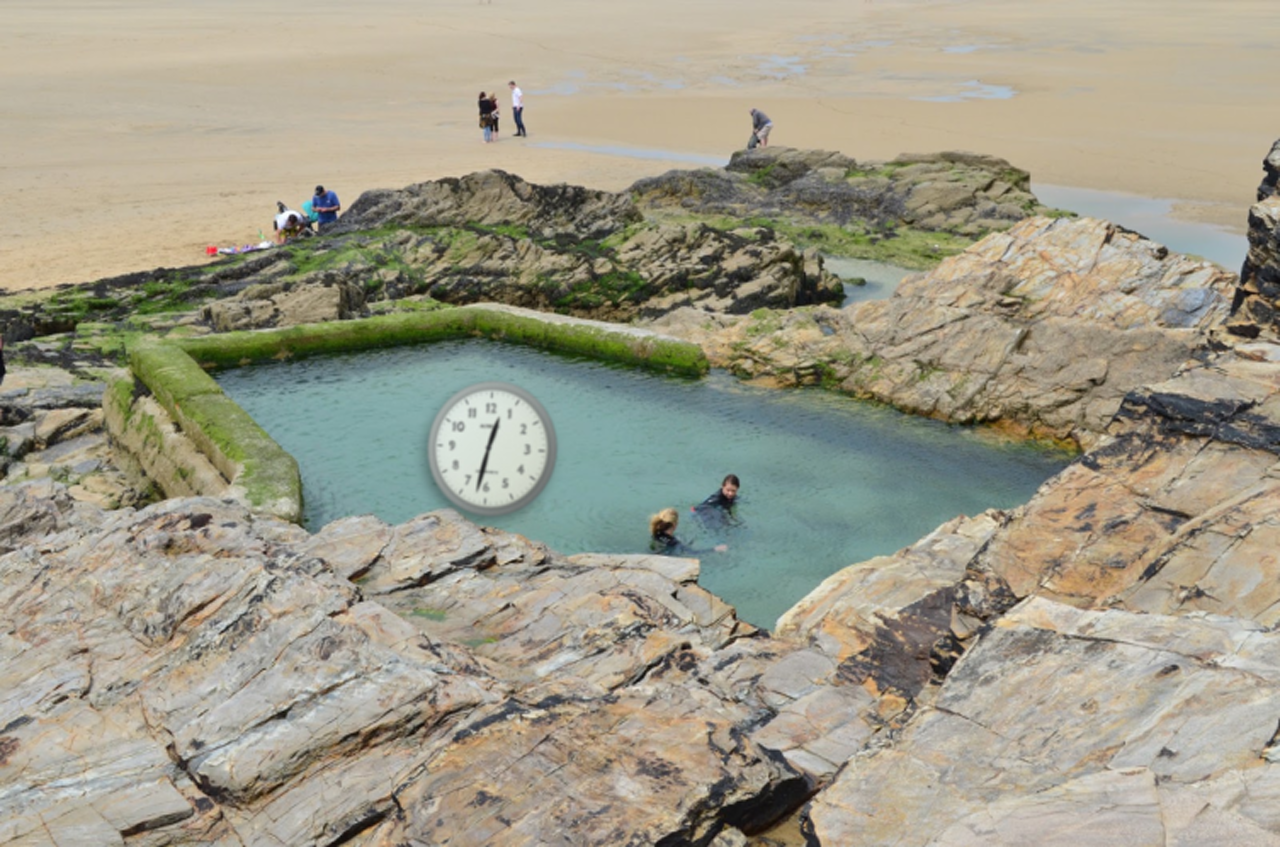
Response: **12:32**
